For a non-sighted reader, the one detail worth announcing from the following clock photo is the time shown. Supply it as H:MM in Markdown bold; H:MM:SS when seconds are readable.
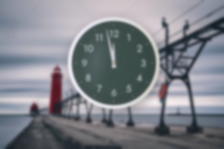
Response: **11:58**
